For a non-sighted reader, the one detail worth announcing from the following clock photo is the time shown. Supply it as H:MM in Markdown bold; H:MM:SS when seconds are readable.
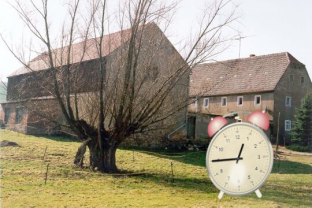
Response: **12:45**
